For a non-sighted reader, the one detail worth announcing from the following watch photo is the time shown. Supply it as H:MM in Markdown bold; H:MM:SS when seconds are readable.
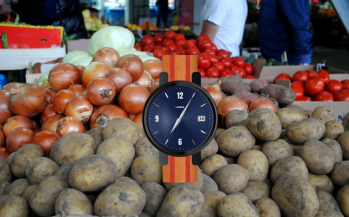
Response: **7:05**
